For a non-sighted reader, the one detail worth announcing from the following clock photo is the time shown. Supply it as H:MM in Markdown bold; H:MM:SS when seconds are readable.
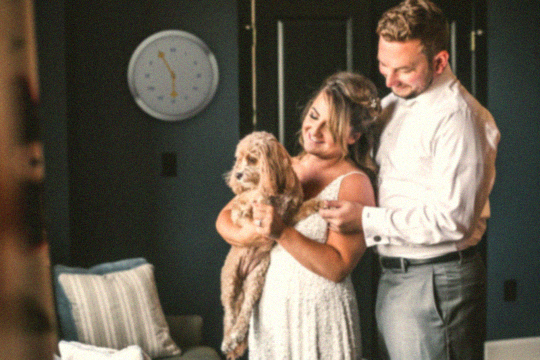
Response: **5:55**
